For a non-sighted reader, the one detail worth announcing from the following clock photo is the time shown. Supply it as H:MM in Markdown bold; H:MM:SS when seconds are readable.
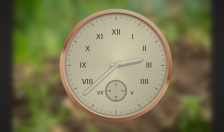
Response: **2:38**
